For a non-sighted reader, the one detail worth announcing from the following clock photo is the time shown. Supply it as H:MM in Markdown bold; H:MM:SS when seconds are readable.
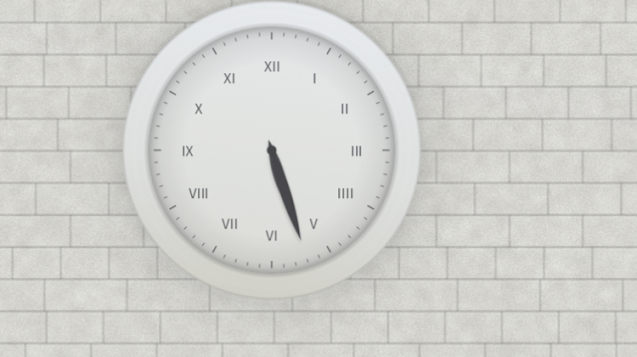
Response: **5:27**
